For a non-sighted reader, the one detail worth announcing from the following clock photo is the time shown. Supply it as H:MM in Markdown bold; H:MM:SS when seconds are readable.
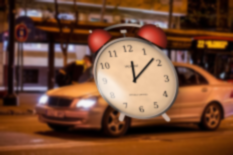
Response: **12:08**
